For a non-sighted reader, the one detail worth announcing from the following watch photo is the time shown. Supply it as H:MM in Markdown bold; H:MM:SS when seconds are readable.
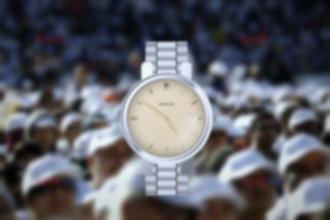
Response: **4:51**
